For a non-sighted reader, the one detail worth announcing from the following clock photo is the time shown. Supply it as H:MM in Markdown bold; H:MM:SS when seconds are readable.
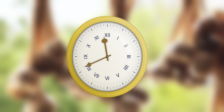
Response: **11:41**
